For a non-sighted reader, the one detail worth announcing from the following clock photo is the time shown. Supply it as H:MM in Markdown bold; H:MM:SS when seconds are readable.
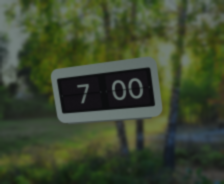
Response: **7:00**
